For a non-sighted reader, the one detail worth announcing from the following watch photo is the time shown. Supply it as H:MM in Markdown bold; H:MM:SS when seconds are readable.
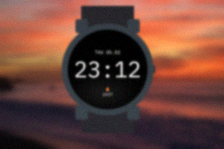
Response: **23:12**
